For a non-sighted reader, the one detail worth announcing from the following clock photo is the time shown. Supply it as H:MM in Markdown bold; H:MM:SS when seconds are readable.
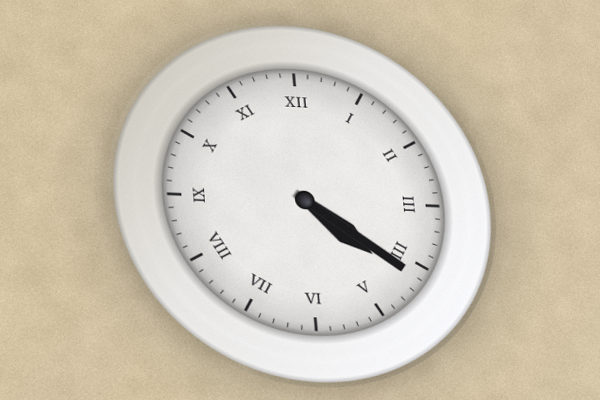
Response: **4:21**
